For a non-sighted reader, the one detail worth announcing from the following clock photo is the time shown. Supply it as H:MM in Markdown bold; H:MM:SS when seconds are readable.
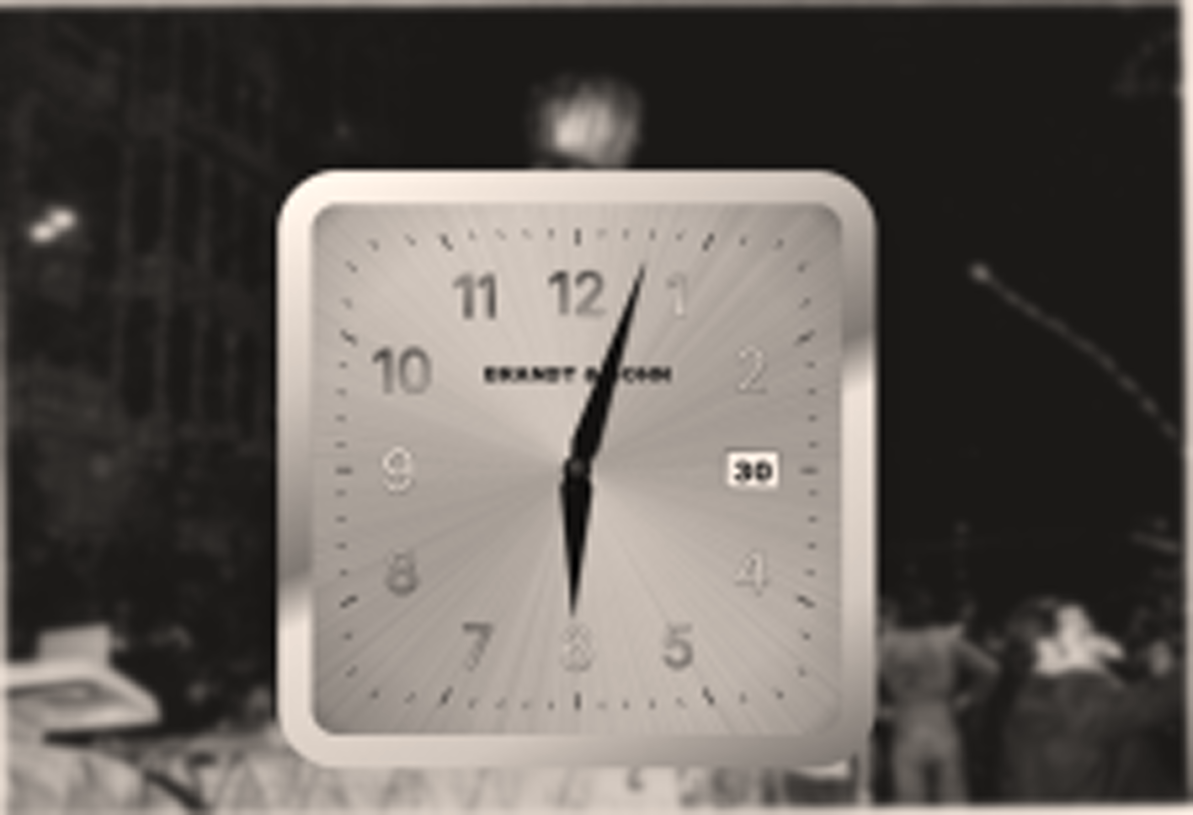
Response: **6:03**
